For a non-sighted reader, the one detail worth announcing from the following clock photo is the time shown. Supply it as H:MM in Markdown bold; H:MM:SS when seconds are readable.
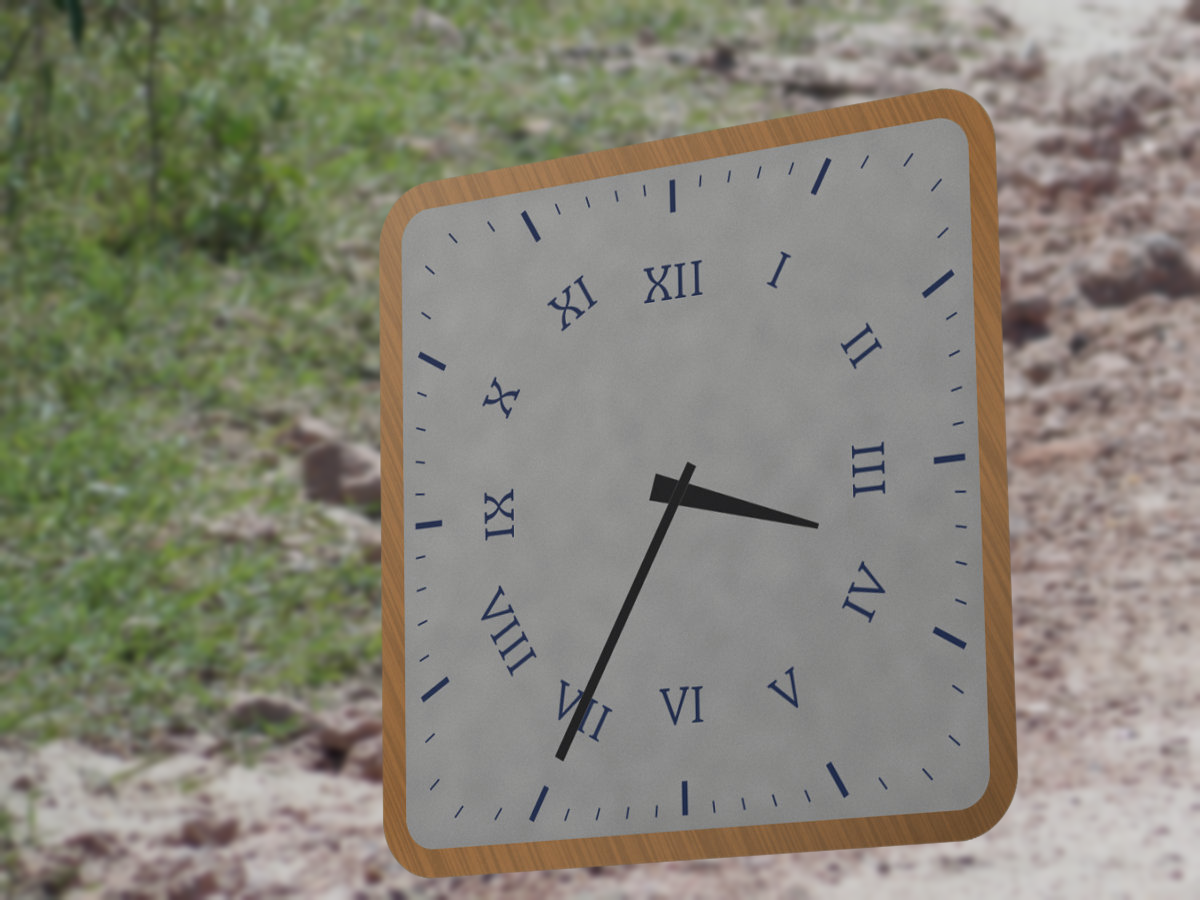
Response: **3:35**
